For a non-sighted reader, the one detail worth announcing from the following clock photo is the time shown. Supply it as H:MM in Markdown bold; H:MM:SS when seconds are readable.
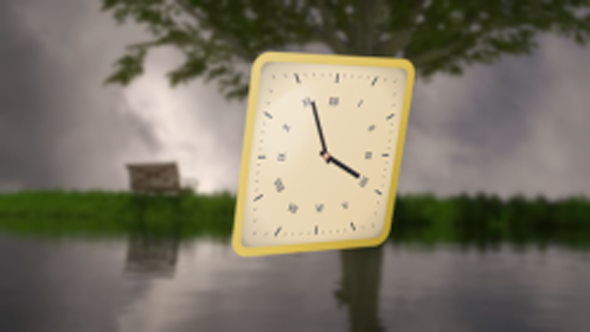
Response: **3:56**
